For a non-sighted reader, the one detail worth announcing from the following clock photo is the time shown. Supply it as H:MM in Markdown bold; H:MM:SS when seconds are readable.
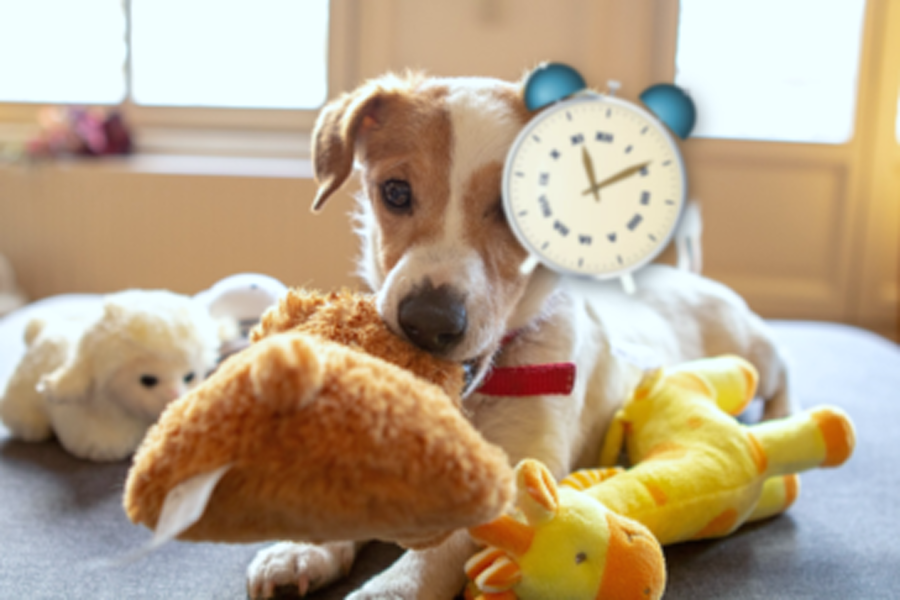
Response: **11:09**
